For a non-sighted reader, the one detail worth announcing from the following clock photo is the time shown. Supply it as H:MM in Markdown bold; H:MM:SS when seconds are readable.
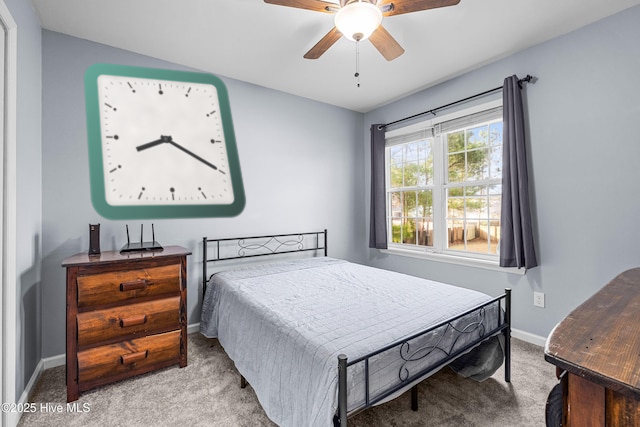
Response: **8:20**
